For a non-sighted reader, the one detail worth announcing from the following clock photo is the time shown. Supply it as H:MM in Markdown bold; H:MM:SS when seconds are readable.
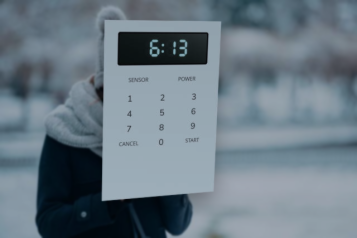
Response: **6:13**
